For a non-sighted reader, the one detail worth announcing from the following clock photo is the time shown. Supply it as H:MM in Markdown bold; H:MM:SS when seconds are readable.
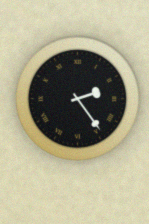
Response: **2:24**
